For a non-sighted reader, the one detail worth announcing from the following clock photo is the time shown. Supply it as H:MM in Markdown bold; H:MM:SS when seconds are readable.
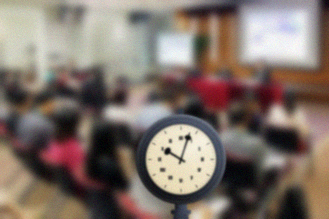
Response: **10:03**
